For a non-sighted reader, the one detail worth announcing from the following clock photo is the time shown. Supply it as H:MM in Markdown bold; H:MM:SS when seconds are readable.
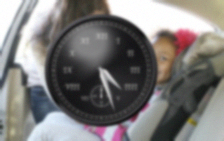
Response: **4:27**
